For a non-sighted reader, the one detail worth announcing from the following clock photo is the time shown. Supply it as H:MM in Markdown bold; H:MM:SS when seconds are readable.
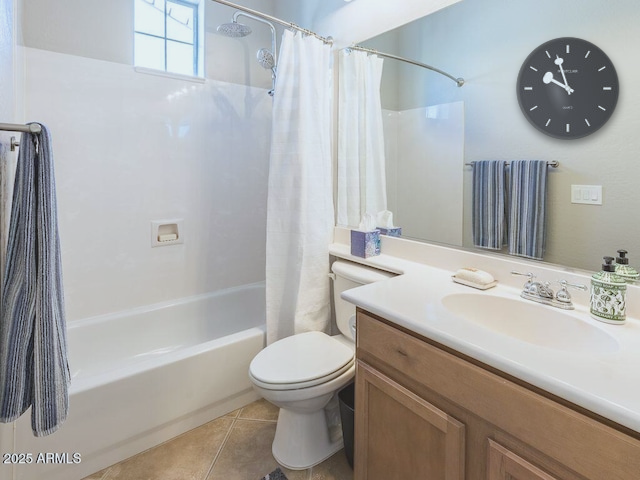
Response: **9:57**
